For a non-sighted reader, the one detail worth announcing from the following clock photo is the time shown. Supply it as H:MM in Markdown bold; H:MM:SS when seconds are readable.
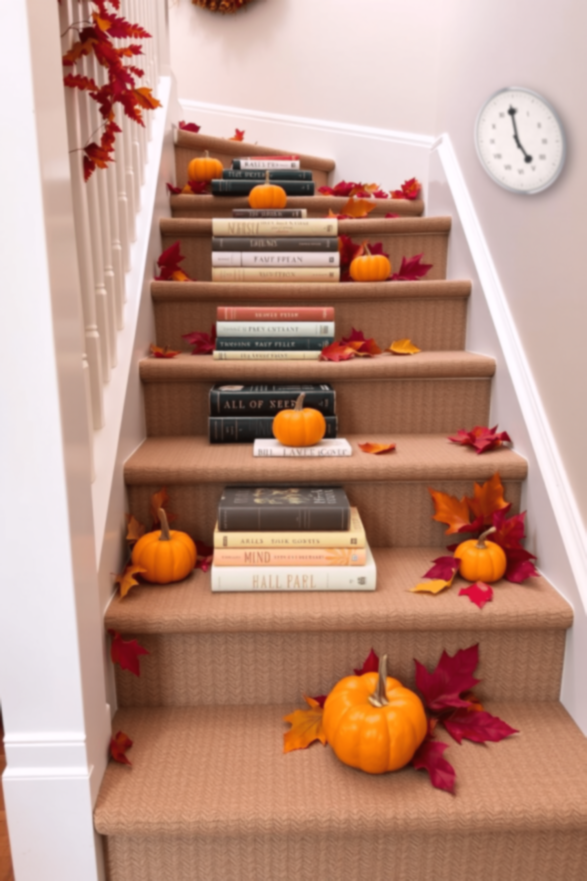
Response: **4:59**
